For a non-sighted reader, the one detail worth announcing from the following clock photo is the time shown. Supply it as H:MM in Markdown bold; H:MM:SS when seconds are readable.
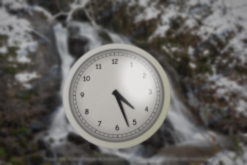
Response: **4:27**
